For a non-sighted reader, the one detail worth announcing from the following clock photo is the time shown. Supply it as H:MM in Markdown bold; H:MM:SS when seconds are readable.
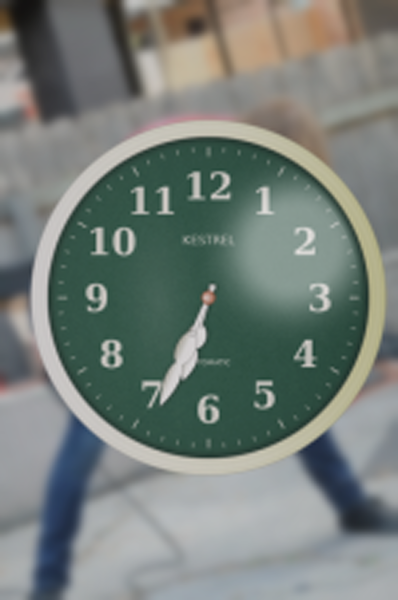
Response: **6:34**
